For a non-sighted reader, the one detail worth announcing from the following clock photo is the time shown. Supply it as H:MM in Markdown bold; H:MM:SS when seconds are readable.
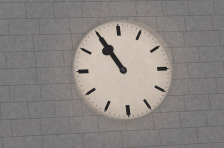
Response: **10:55**
